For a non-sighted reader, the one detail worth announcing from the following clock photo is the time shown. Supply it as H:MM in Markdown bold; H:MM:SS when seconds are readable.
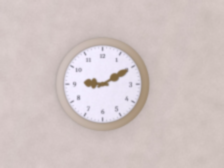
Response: **9:10**
